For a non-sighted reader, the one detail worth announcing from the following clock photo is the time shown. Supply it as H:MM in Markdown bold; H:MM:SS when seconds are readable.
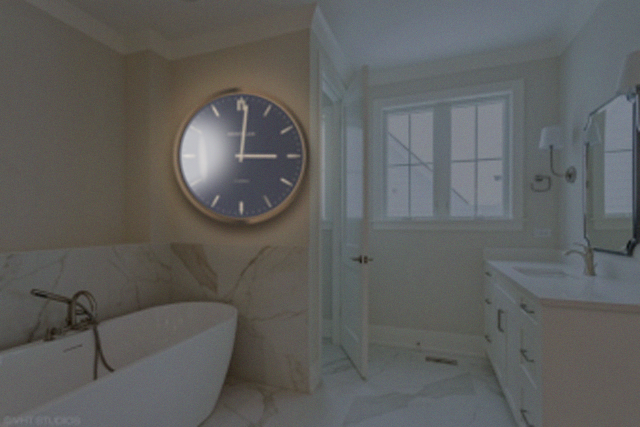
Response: **3:01**
